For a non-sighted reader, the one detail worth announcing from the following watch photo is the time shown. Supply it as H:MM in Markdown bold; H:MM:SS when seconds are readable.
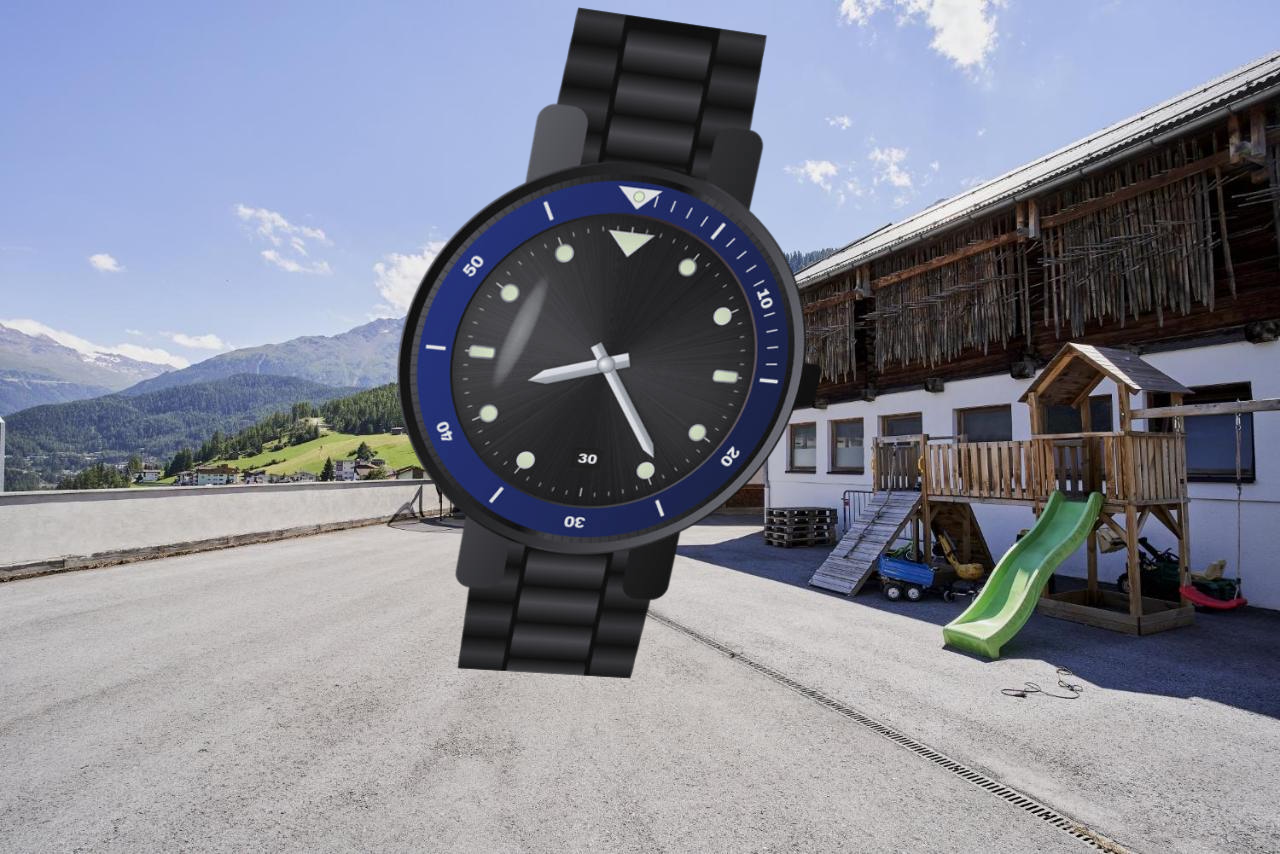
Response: **8:24**
